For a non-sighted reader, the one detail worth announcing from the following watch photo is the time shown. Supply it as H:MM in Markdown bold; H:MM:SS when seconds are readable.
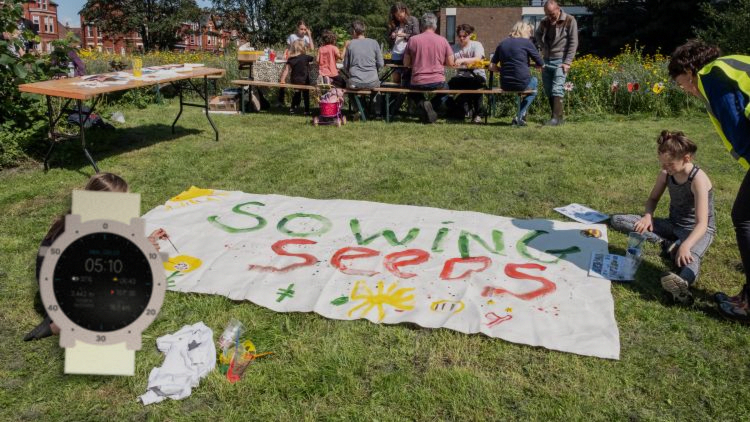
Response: **5:10**
